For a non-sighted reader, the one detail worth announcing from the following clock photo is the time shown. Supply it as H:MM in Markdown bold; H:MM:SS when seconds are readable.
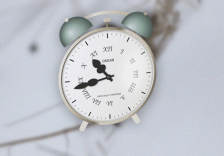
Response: **10:43**
